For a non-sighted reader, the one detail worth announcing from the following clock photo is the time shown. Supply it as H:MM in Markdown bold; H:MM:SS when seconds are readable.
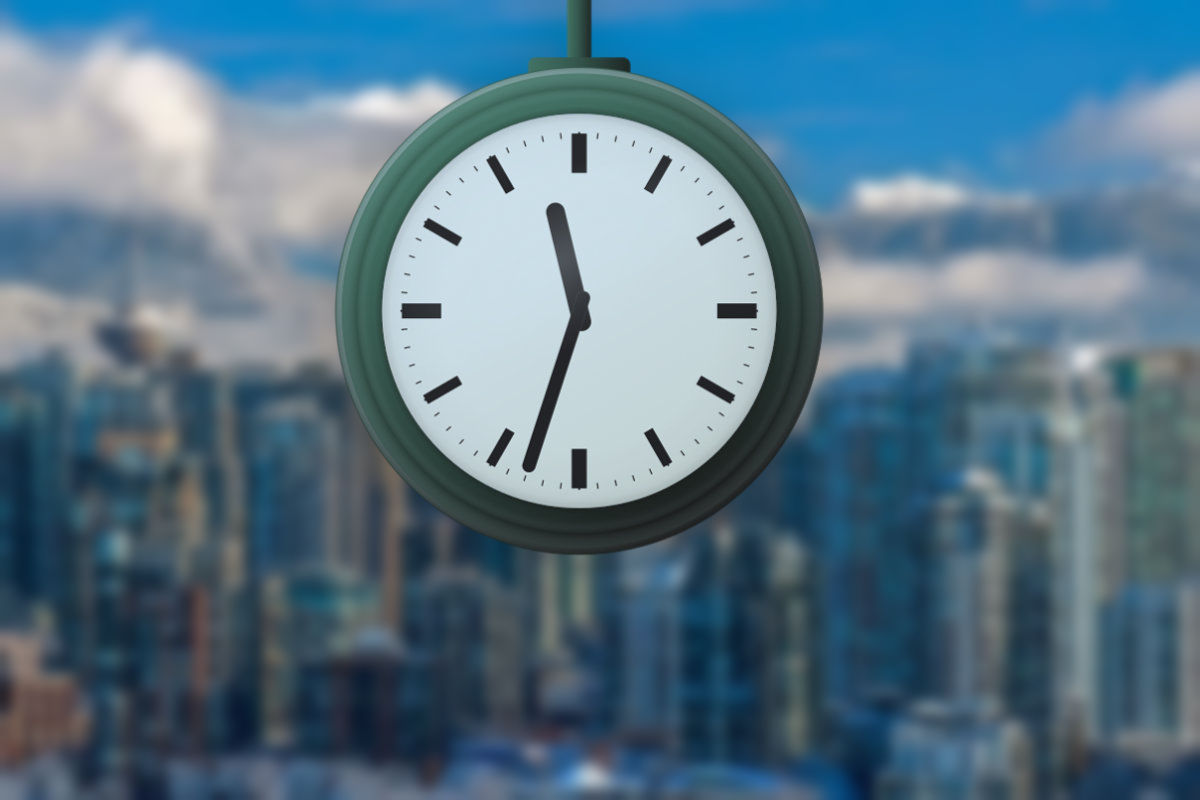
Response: **11:33**
